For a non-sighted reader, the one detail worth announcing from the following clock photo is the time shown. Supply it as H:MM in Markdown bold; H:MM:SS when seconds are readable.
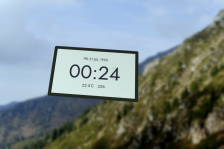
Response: **0:24**
